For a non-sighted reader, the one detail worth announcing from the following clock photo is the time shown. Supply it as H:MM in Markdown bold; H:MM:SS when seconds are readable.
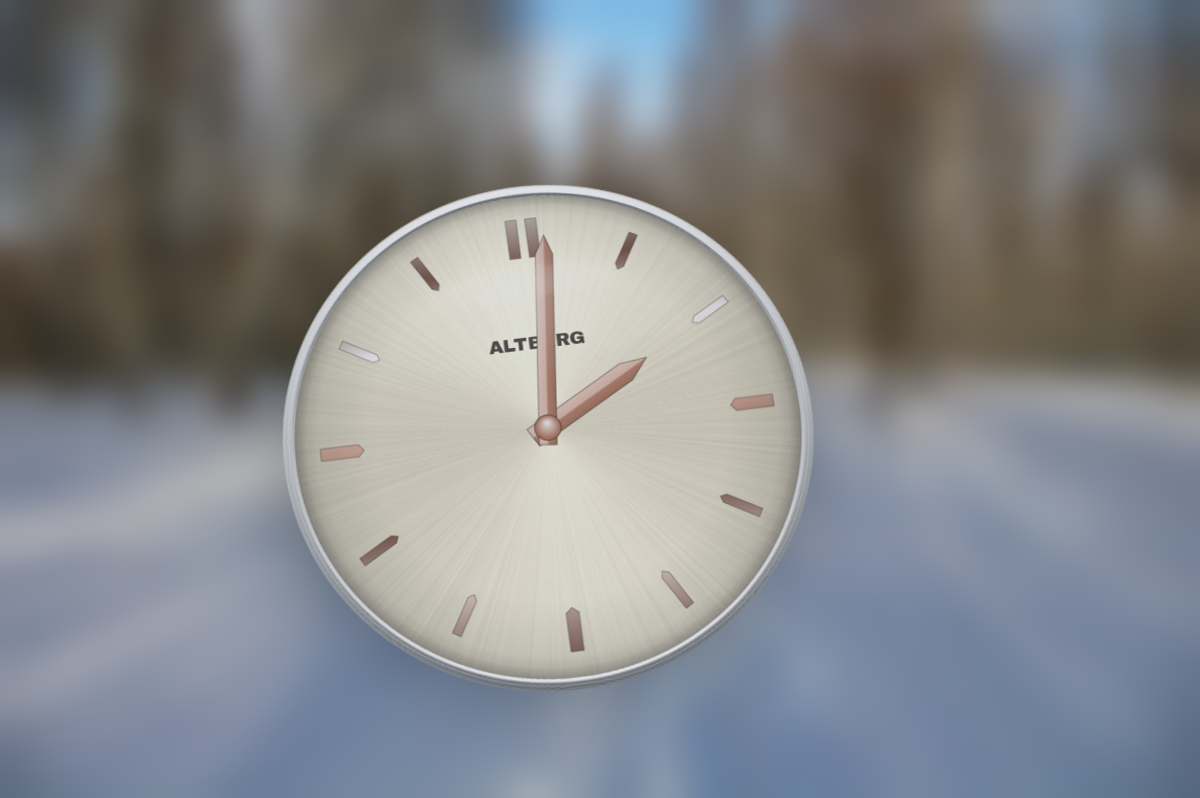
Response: **2:01**
